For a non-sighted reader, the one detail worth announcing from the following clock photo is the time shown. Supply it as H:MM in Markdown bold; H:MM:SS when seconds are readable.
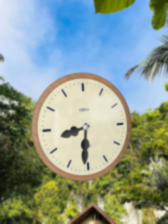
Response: **8:31**
